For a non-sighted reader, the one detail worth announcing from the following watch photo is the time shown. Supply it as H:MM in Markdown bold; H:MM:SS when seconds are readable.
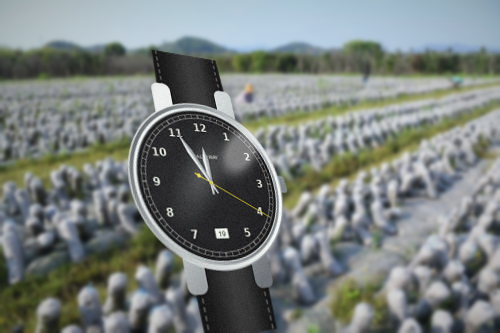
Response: **11:55:20**
